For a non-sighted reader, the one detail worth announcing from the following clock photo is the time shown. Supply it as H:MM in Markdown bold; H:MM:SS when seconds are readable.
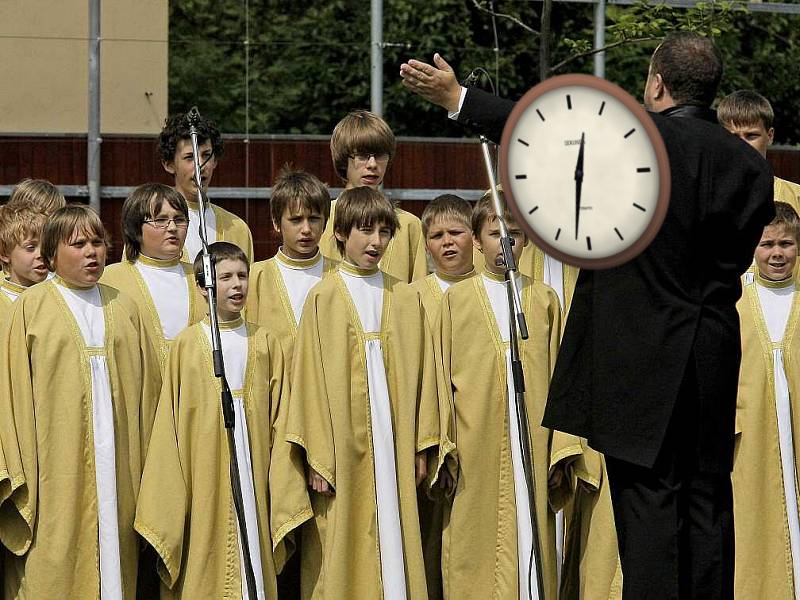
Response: **12:32**
